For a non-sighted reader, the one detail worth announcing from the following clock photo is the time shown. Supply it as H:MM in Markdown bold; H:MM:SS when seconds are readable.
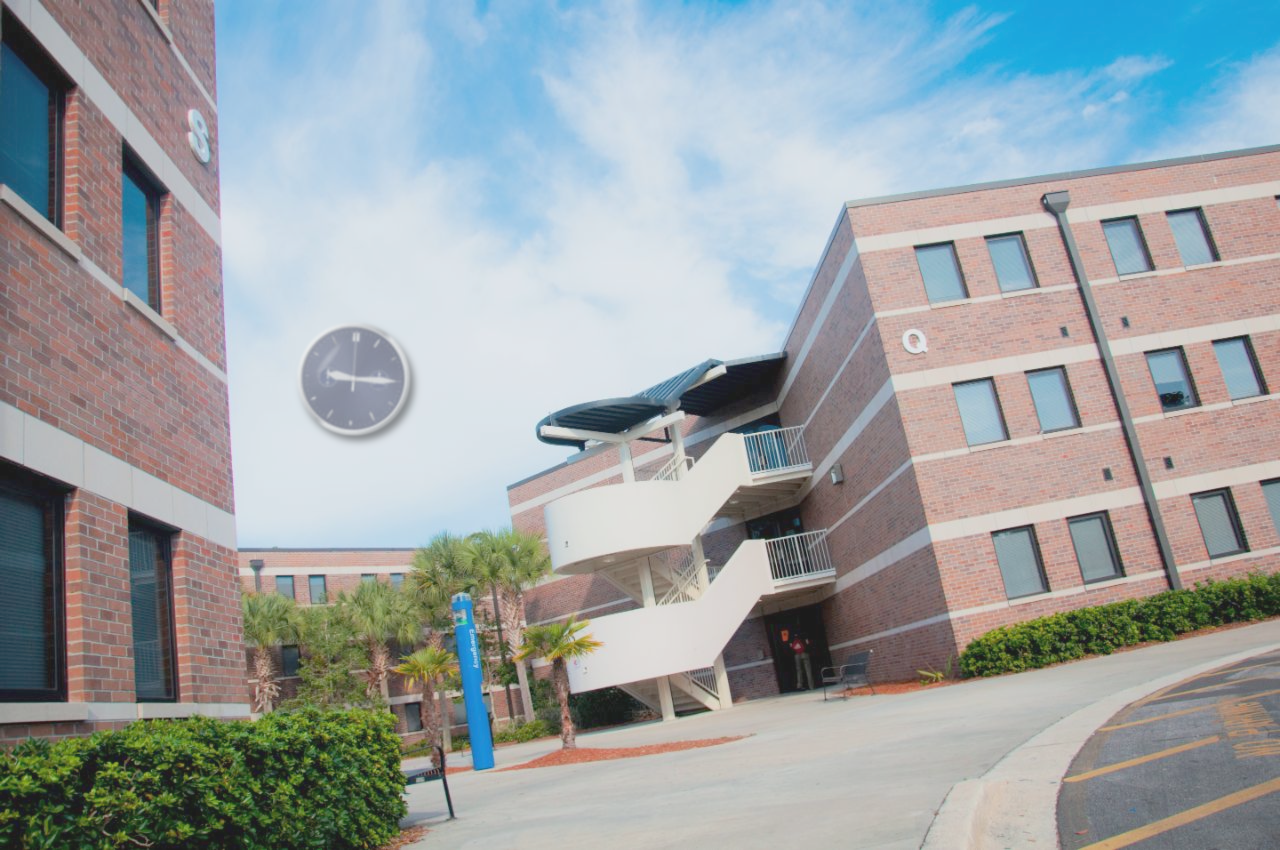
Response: **9:15**
